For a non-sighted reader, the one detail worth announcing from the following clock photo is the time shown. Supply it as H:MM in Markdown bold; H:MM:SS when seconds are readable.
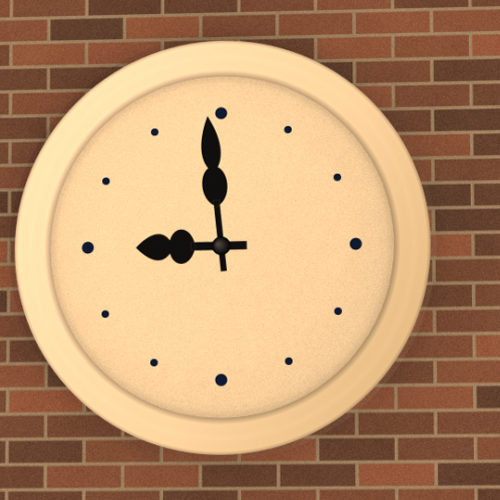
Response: **8:59**
